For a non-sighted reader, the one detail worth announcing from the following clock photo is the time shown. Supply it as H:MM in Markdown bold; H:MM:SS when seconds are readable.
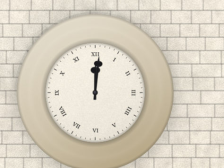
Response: **12:01**
